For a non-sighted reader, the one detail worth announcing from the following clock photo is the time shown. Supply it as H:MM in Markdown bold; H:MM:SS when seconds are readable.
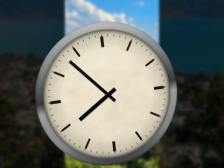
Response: **7:53**
